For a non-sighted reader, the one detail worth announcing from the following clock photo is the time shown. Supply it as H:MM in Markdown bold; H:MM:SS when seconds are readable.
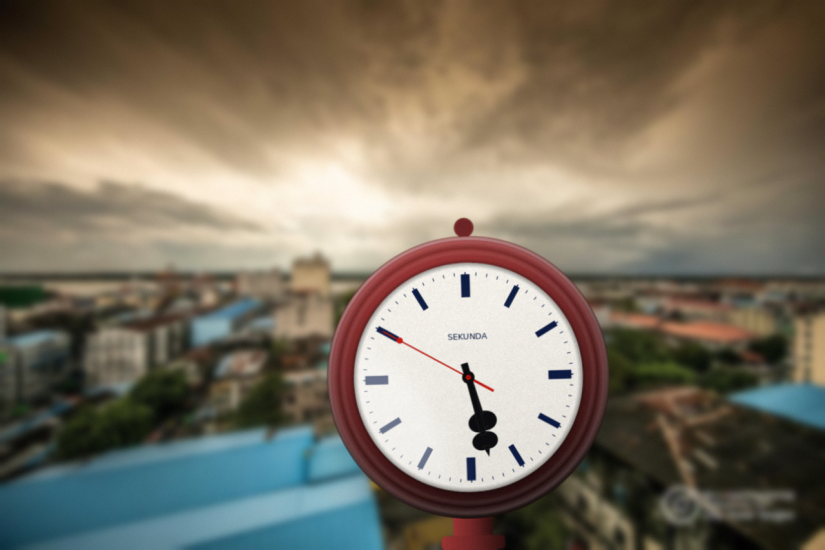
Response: **5:27:50**
